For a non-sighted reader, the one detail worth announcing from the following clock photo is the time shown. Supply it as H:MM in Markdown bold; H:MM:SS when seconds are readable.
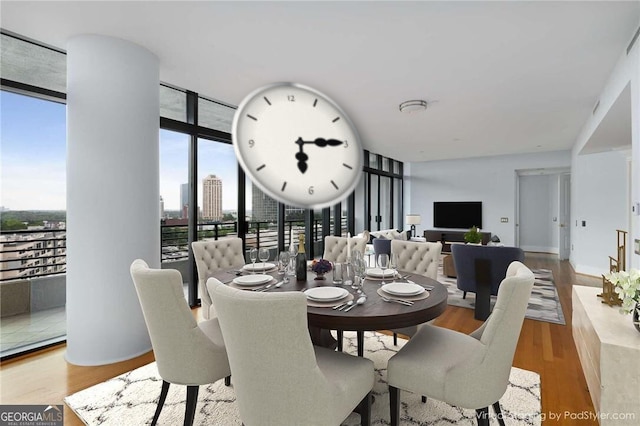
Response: **6:15**
